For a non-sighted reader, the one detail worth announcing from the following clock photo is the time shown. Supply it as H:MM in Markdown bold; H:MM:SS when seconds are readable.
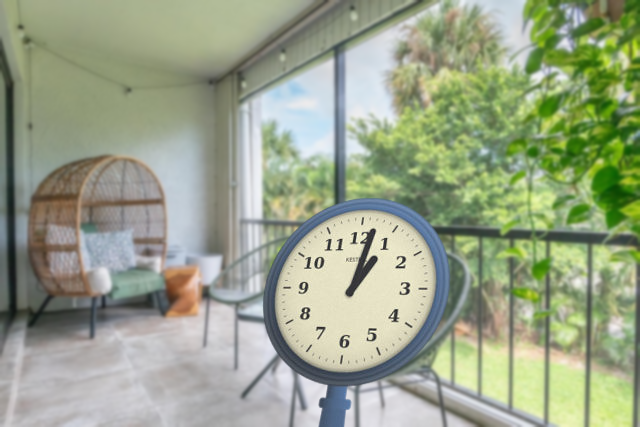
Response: **1:02**
